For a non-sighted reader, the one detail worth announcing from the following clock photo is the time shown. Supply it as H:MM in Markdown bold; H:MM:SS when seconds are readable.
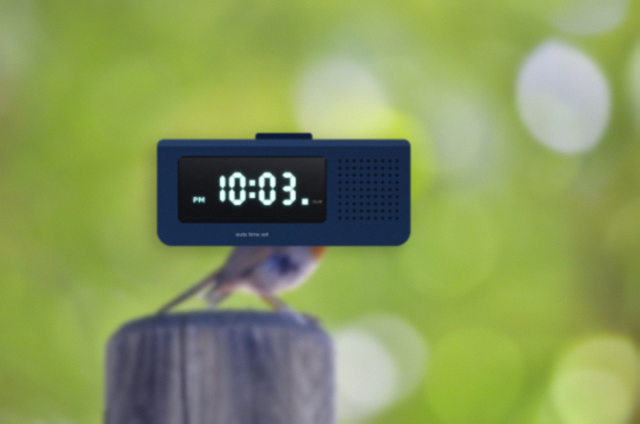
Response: **10:03**
